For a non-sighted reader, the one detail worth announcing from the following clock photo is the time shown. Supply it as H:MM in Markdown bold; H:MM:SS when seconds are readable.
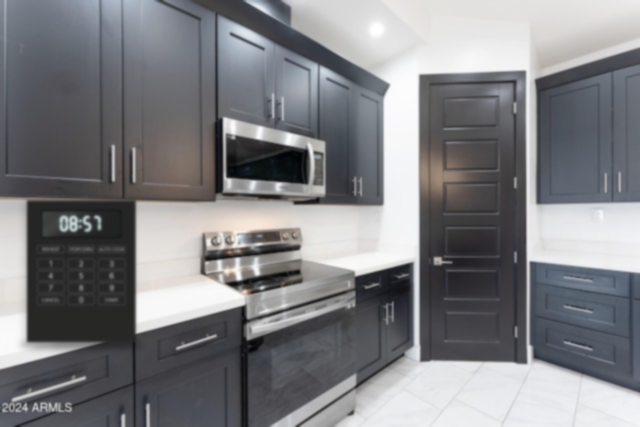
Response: **8:57**
